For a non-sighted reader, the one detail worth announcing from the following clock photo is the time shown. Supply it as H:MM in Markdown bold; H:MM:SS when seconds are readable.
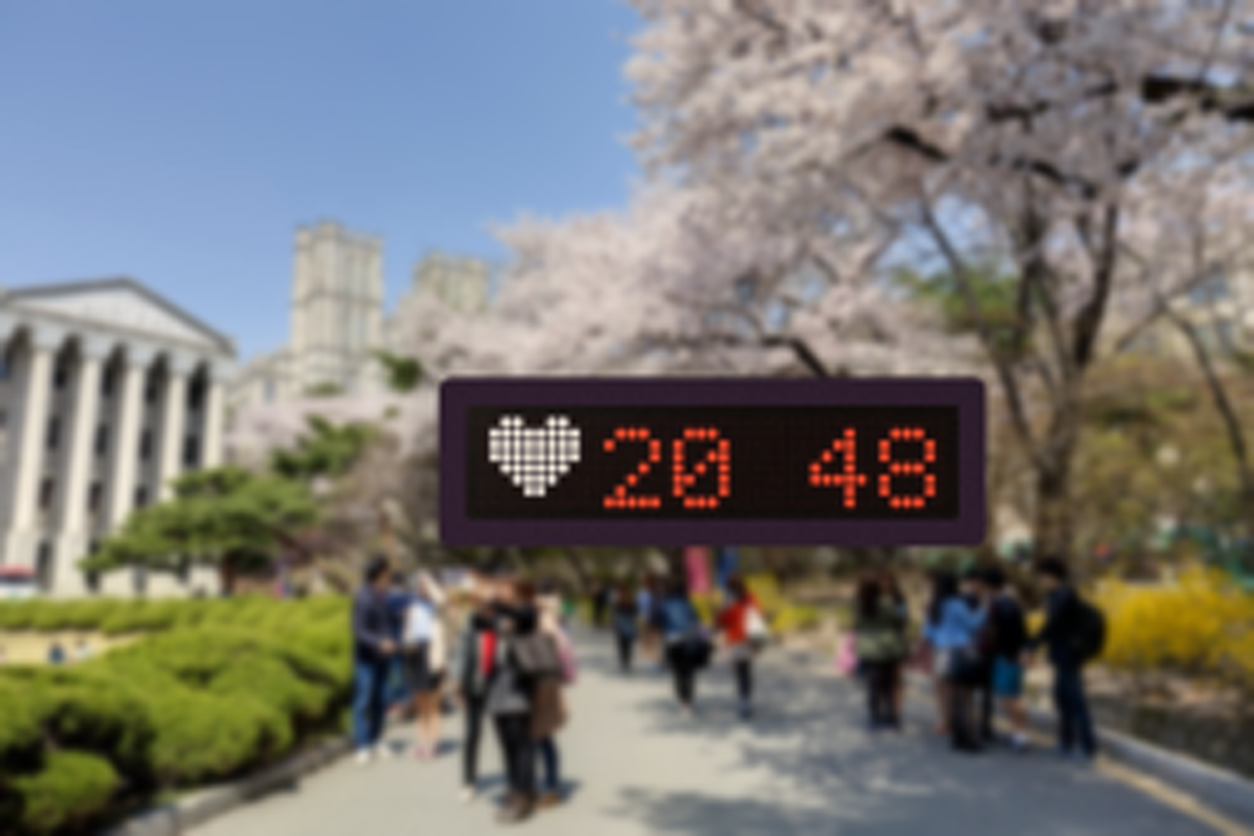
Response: **20:48**
